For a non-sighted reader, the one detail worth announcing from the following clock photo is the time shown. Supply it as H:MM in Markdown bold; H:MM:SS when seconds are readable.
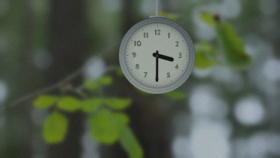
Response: **3:30**
